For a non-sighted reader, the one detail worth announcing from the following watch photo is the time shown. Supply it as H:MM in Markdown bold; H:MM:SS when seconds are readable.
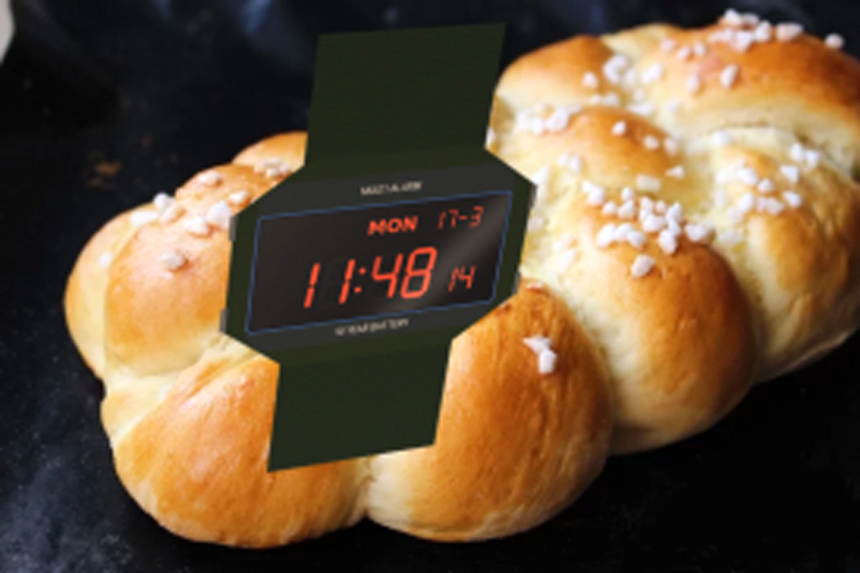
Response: **11:48:14**
